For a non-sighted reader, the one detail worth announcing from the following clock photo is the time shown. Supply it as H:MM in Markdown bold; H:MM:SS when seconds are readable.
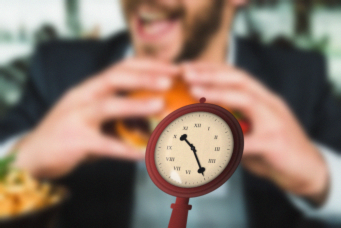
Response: **10:25**
